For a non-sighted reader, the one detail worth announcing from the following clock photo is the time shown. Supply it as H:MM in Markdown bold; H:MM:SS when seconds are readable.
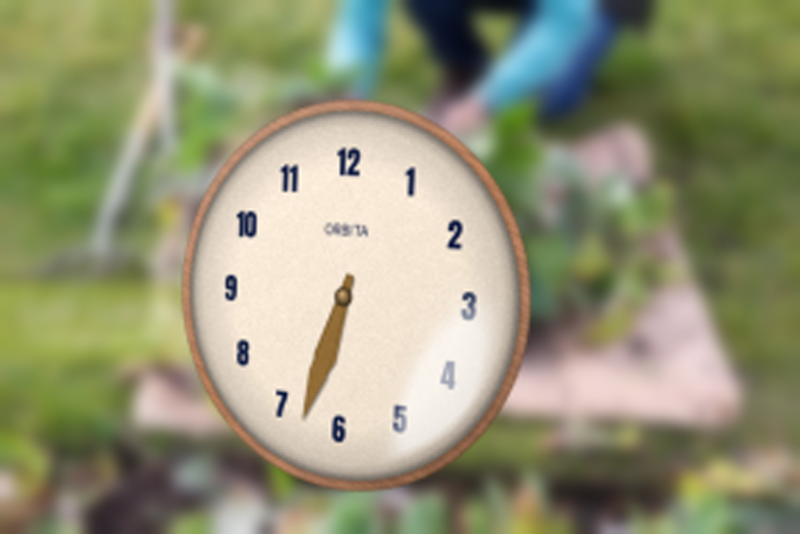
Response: **6:33**
